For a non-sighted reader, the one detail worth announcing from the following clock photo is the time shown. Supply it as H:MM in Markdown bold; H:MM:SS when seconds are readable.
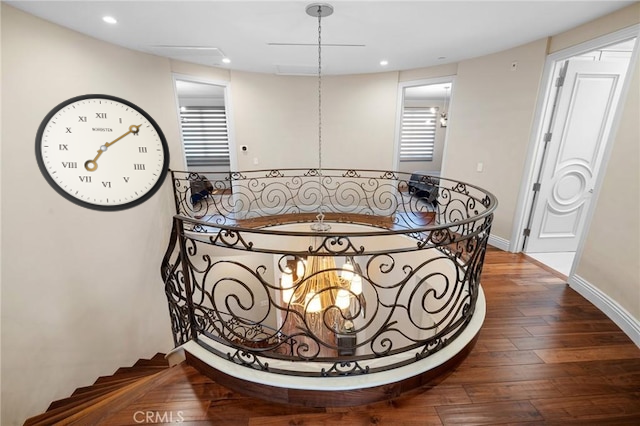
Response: **7:09**
